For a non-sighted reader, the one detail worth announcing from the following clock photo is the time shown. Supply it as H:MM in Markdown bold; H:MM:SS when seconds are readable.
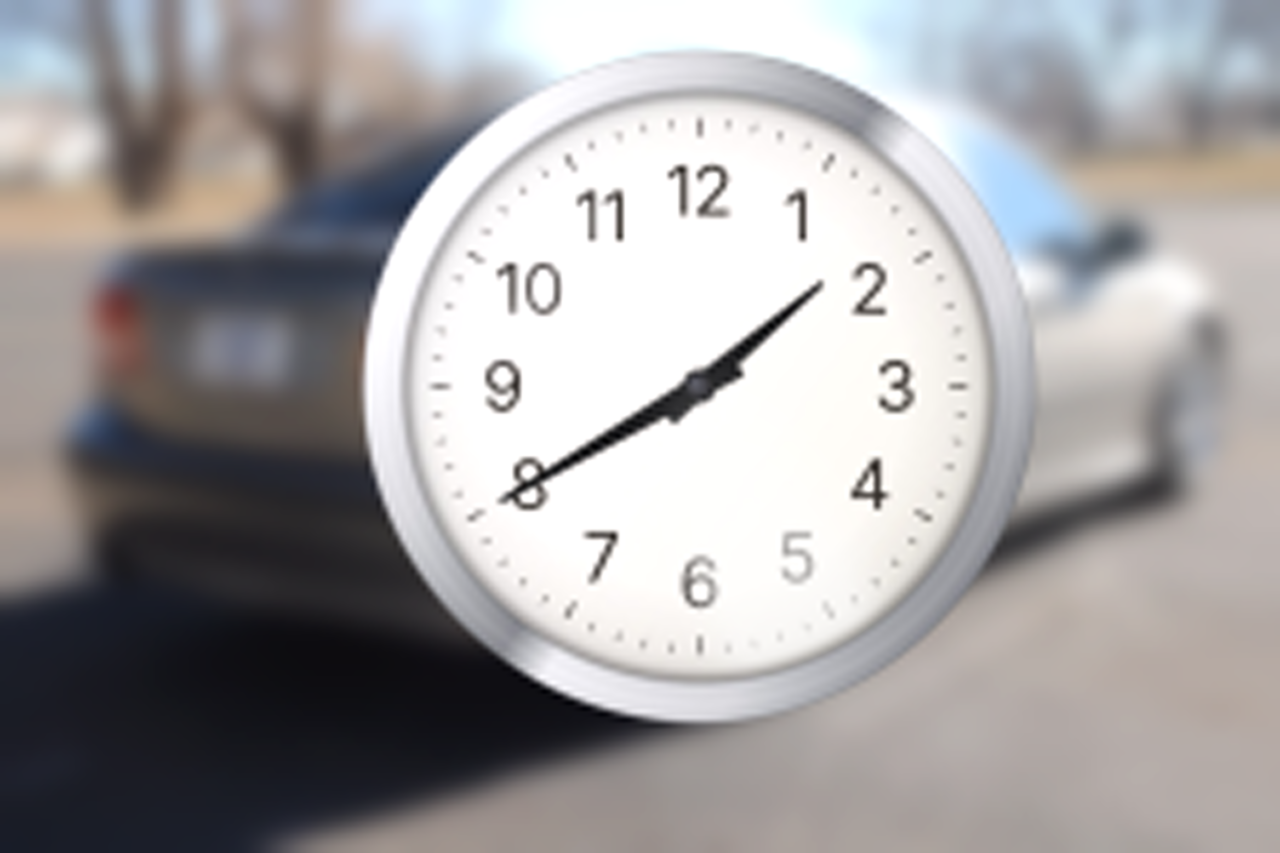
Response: **1:40**
